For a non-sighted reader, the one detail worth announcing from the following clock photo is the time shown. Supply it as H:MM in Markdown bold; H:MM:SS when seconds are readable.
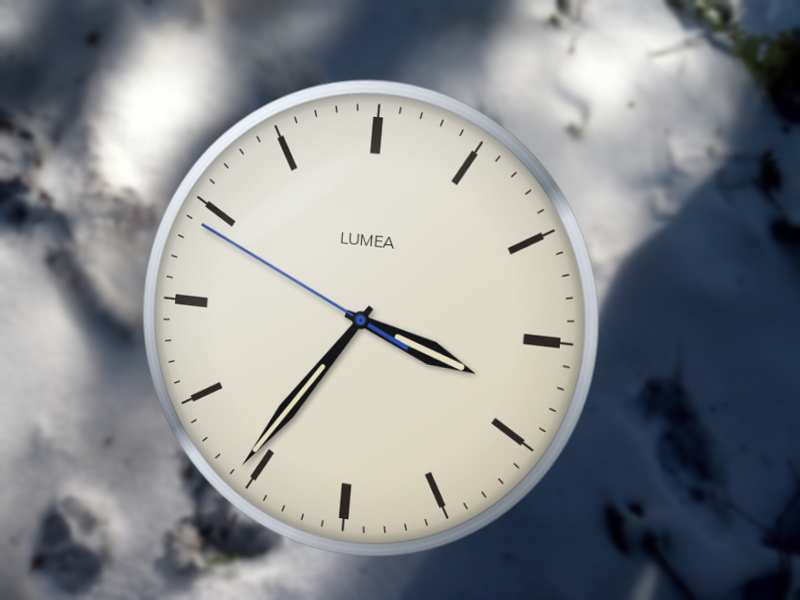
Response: **3:35:49**
